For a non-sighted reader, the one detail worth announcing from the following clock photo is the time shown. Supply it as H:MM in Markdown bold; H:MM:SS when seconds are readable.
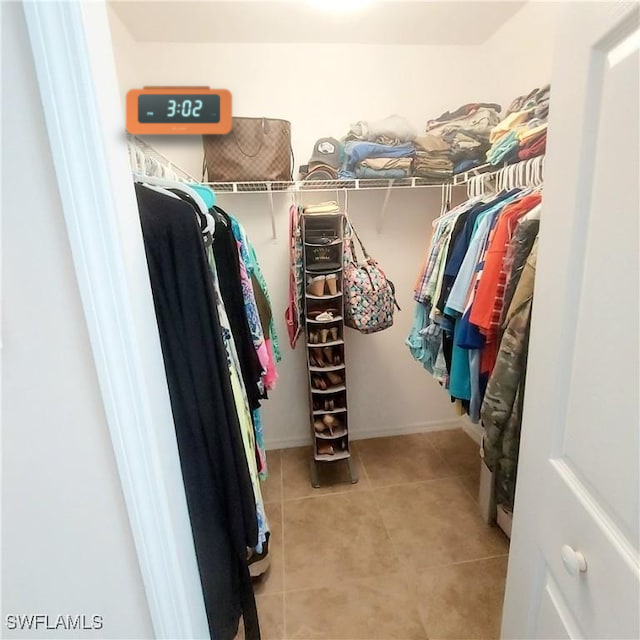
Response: **3:02**
